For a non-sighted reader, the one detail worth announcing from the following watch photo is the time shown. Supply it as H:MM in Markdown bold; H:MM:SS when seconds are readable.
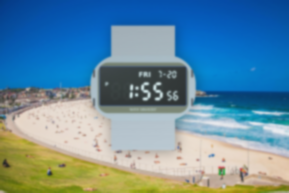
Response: **1:55**
